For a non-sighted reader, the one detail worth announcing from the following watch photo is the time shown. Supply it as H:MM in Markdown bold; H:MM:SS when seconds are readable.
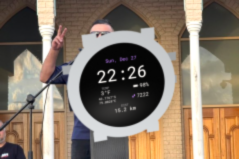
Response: **22:26**
